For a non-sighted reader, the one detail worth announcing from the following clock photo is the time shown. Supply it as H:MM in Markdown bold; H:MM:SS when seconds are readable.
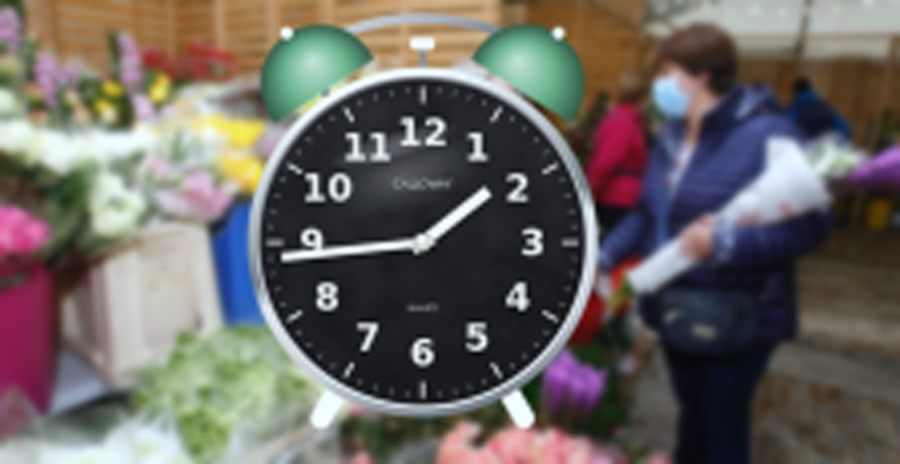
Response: **1:44**
